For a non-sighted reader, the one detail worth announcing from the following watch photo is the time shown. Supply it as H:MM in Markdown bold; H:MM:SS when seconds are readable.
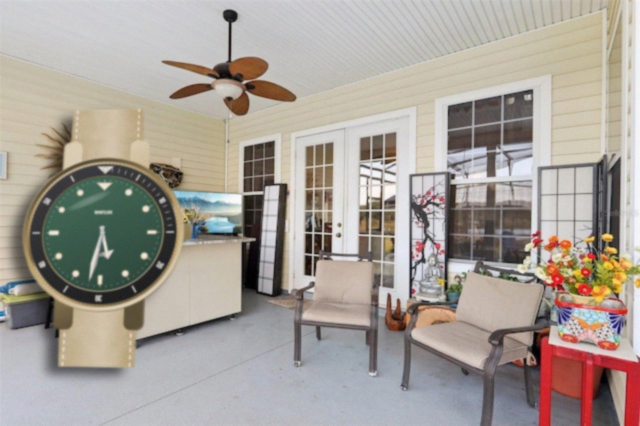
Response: **5:32**
